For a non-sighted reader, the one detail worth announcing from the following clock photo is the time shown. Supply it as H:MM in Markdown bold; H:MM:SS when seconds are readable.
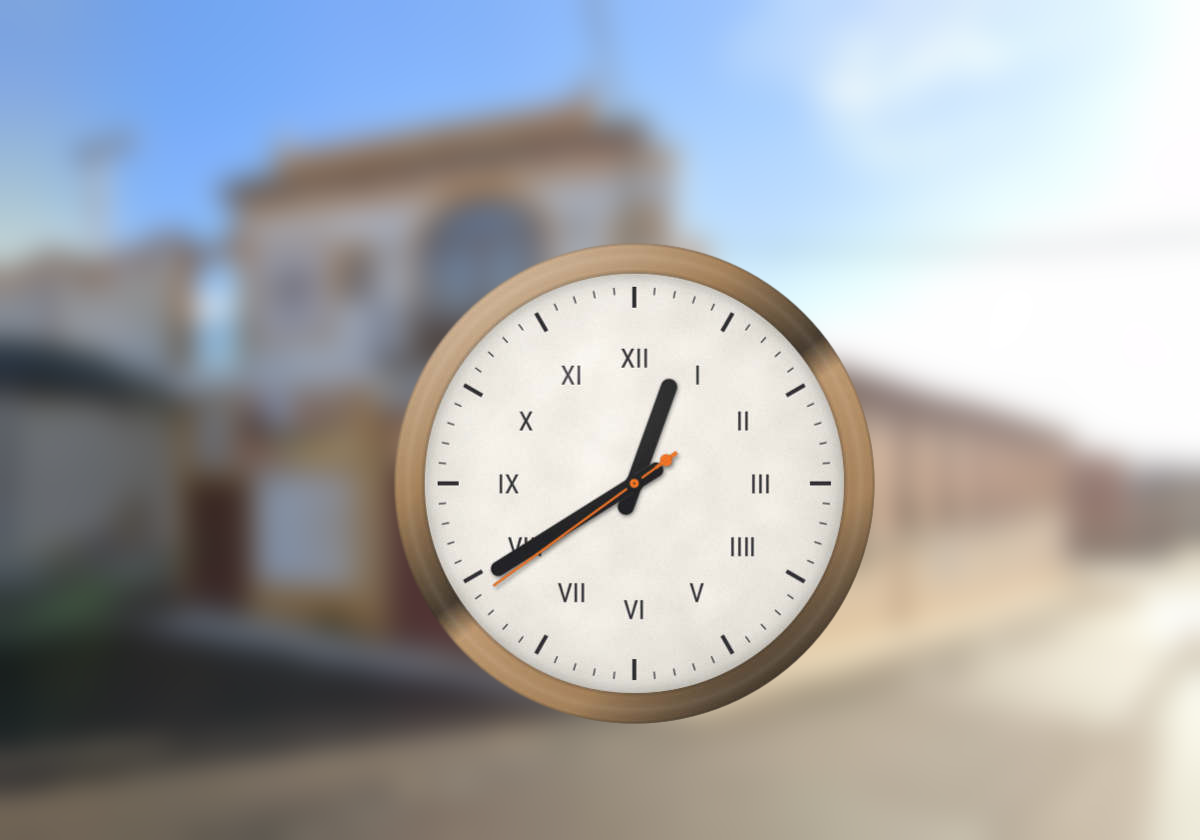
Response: **12:39:39**
